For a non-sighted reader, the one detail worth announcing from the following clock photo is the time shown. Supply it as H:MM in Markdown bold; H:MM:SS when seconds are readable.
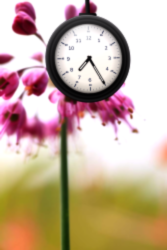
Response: **7:25**
